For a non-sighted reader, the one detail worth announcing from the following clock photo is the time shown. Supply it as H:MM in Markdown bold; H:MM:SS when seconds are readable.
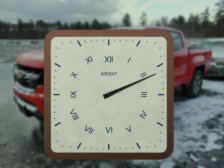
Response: **2:11**
